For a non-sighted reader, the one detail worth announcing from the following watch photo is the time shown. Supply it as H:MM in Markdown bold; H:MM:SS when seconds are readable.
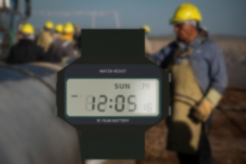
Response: **12:05**
